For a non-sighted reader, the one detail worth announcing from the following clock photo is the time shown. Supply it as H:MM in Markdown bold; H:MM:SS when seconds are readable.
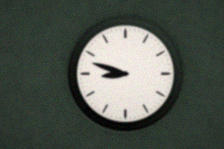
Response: **8:48**
